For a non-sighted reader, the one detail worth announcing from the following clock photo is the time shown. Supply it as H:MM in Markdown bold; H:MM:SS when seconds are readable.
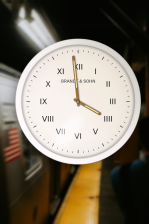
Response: **3:59**
